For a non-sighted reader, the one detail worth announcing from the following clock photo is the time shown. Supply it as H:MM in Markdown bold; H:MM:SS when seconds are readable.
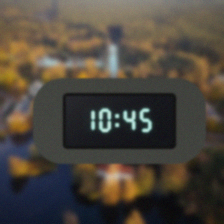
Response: **10:45**
